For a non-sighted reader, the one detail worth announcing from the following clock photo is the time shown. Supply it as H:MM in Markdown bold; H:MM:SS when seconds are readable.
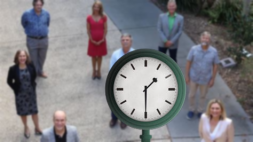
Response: **1:30**
